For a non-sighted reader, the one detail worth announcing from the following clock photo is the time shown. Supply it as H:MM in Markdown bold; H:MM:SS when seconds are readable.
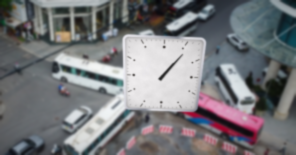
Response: **1:06**
